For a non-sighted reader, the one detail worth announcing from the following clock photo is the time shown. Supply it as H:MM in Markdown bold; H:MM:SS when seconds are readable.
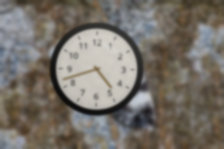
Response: **4:42**
